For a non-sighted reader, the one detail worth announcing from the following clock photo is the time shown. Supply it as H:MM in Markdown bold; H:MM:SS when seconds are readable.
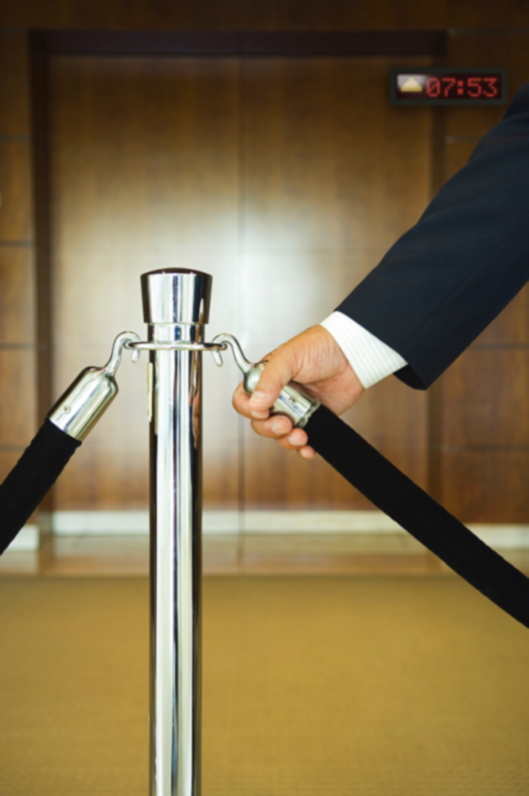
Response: **7:53**
